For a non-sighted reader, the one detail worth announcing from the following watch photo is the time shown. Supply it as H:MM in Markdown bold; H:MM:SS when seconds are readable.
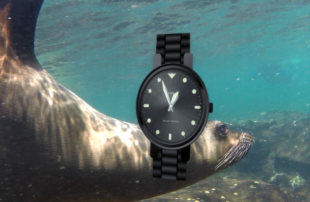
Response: **12:56**
